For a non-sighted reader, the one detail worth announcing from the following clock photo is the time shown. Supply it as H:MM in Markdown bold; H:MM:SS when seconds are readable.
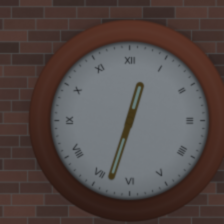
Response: **12:33**
